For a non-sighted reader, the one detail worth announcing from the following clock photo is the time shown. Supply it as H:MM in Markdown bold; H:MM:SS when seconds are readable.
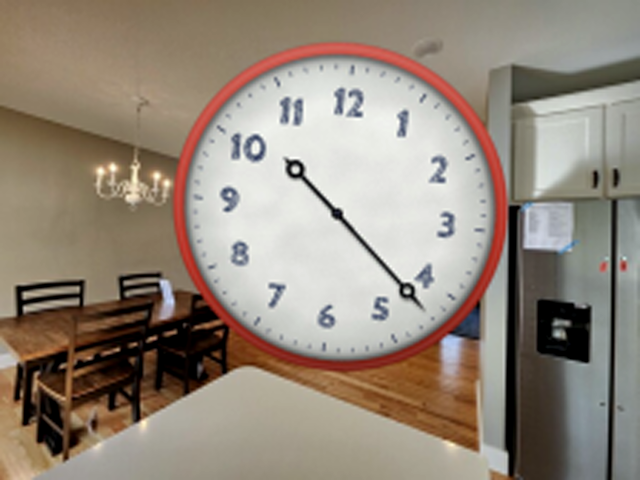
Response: **10:22**
